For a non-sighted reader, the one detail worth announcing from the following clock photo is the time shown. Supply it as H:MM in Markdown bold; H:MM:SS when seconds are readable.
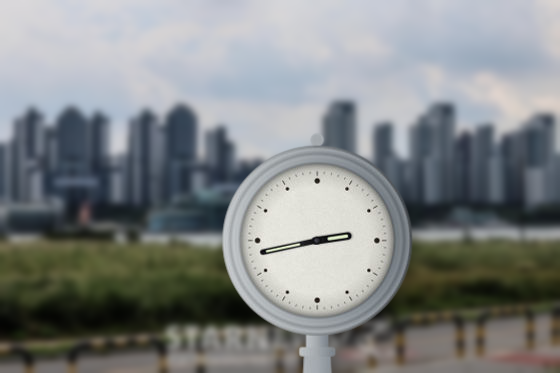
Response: **2:43**
